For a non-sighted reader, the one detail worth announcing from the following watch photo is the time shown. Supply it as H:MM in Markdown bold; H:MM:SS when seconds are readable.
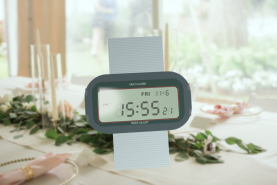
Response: **15:55:21**
